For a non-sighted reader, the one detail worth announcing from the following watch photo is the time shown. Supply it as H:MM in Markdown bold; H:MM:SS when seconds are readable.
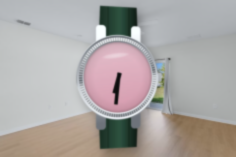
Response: **6:31**
